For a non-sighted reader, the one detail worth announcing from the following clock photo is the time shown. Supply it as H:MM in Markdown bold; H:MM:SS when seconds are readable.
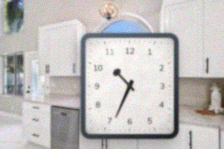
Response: **10:34**
